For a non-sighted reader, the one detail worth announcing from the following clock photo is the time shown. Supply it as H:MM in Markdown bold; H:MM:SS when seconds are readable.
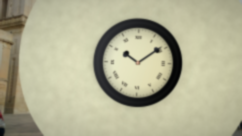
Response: **10:09**
